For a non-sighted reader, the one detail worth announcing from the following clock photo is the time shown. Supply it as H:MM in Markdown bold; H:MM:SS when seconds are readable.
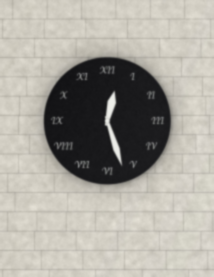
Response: **12:27**
